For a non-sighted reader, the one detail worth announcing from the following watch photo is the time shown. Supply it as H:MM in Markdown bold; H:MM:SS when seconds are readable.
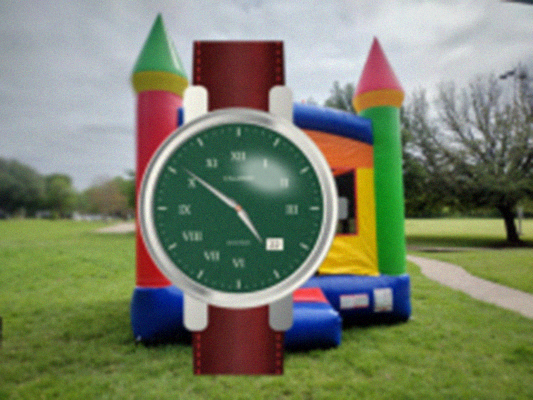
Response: **4:51**
